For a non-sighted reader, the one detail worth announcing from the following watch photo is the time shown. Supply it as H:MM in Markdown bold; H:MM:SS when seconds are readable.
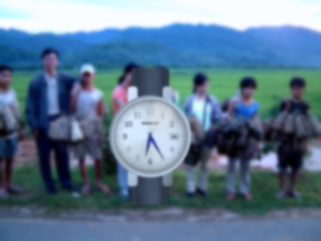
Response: **6:25**
